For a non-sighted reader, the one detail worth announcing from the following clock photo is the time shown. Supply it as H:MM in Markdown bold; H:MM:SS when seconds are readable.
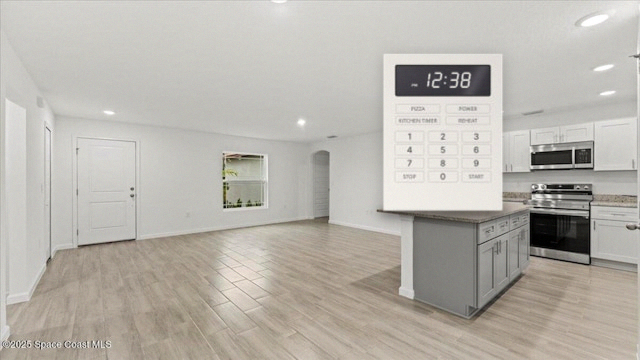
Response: **12:38**
